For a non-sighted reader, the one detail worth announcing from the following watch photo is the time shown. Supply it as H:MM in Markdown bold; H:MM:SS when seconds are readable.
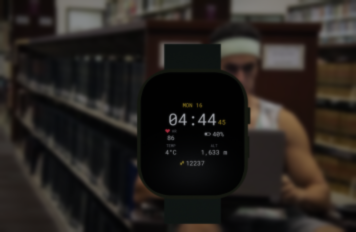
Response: **4:44**
